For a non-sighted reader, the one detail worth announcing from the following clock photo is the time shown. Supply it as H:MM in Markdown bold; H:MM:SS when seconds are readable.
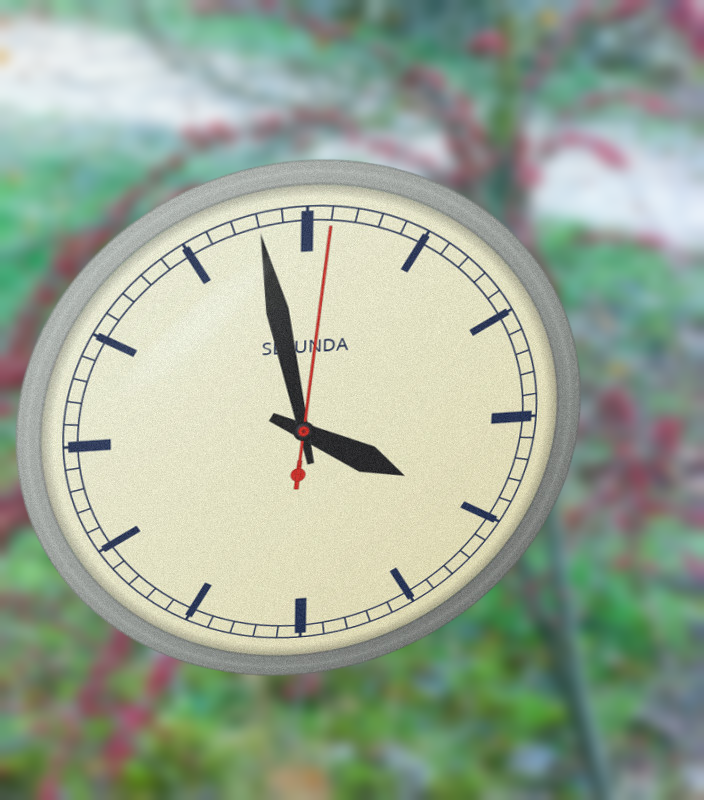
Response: **3:58:01**
